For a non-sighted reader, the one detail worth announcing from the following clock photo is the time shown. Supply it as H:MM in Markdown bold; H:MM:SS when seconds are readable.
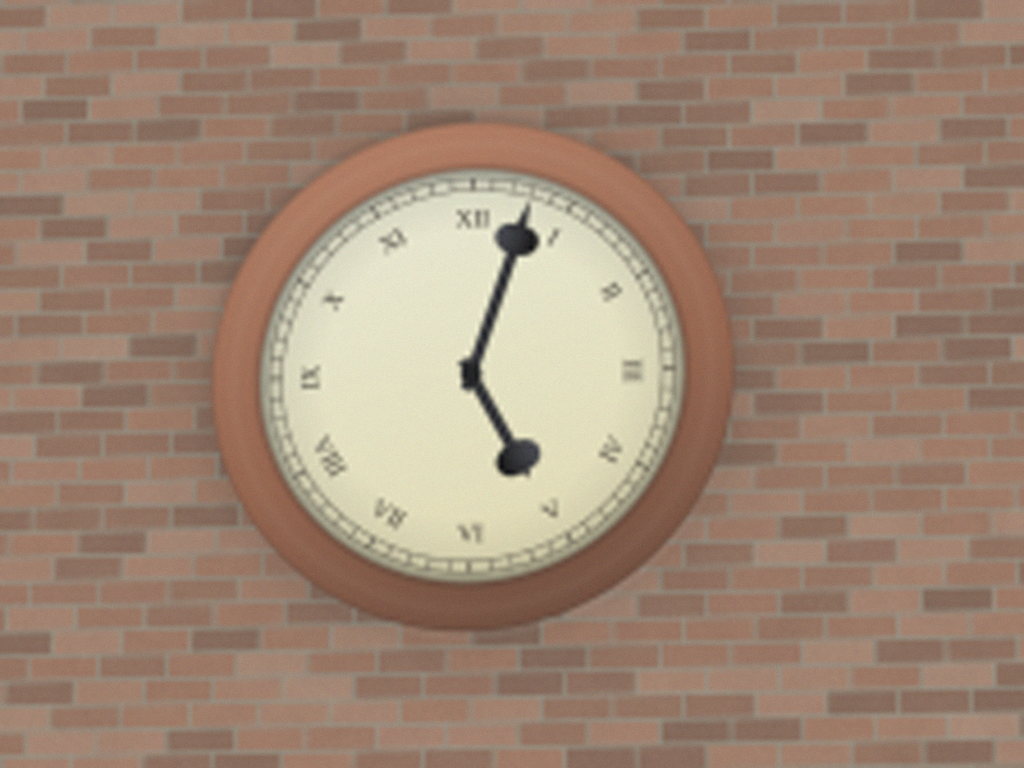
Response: **5:03**
